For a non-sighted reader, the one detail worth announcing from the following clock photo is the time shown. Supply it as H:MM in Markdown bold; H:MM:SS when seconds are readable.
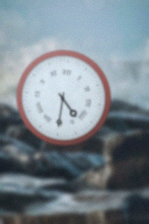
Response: **4:30**
